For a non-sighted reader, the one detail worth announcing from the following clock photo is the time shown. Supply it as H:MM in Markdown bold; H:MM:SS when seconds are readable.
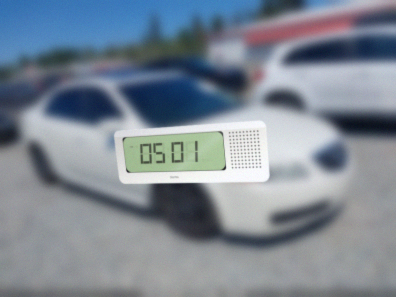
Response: **5:01**
